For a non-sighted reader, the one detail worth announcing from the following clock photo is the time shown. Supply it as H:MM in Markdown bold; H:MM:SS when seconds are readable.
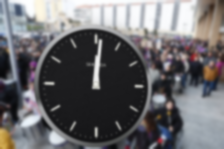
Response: **12:01**
